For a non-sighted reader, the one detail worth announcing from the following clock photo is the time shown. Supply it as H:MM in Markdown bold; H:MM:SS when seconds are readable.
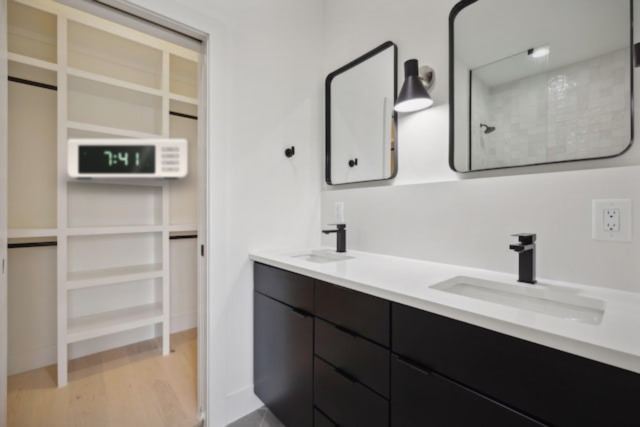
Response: **7:41**
